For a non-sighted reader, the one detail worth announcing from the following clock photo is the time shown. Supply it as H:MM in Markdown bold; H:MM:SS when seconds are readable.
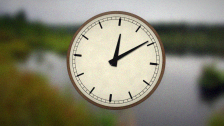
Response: **12:09**
